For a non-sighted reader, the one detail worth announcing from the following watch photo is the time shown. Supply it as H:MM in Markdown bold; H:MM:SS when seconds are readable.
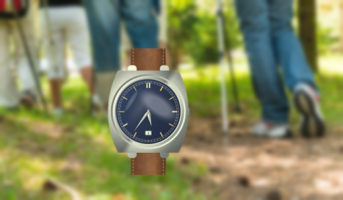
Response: **5:36**
